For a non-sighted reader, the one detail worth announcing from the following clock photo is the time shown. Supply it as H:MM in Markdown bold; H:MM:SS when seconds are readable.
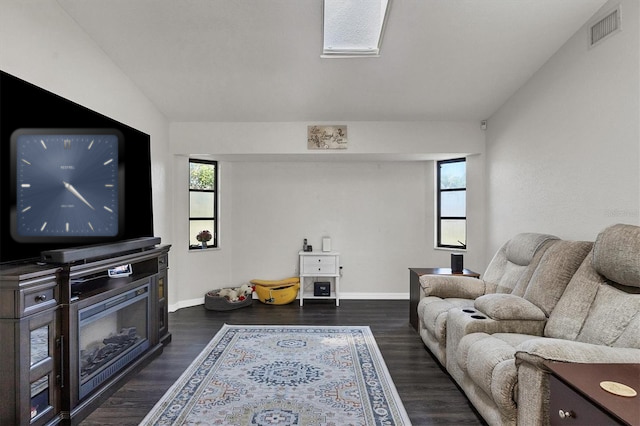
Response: **4:22**
